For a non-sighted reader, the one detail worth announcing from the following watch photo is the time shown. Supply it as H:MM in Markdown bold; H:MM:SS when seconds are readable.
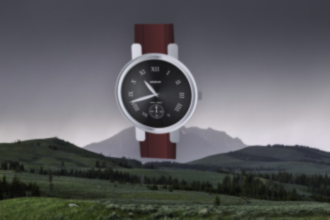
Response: **10:42**
